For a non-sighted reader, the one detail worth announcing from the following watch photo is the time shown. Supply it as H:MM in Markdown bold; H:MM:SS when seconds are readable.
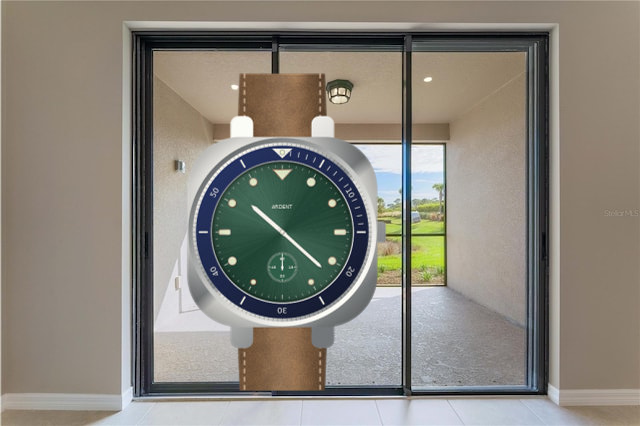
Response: **10:22**
